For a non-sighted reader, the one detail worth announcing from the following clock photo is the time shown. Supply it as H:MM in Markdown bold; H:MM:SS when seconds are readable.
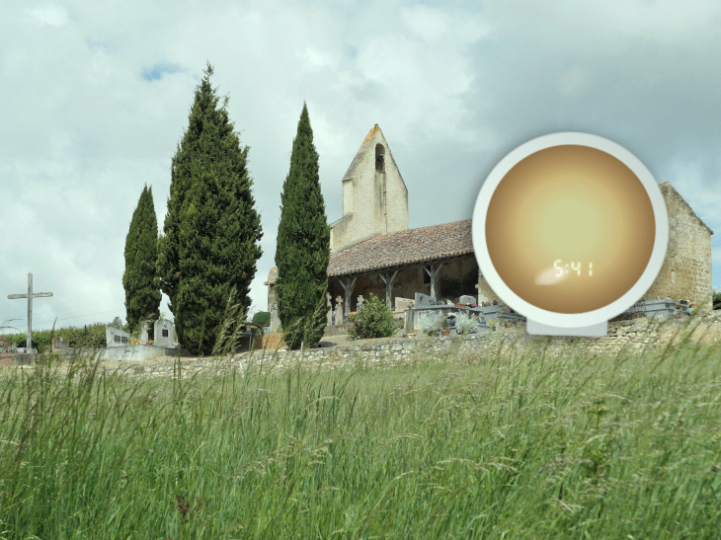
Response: **5:41**
